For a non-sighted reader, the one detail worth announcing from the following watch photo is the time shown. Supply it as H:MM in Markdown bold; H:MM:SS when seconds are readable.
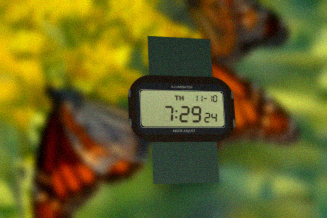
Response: **7:29:24**
